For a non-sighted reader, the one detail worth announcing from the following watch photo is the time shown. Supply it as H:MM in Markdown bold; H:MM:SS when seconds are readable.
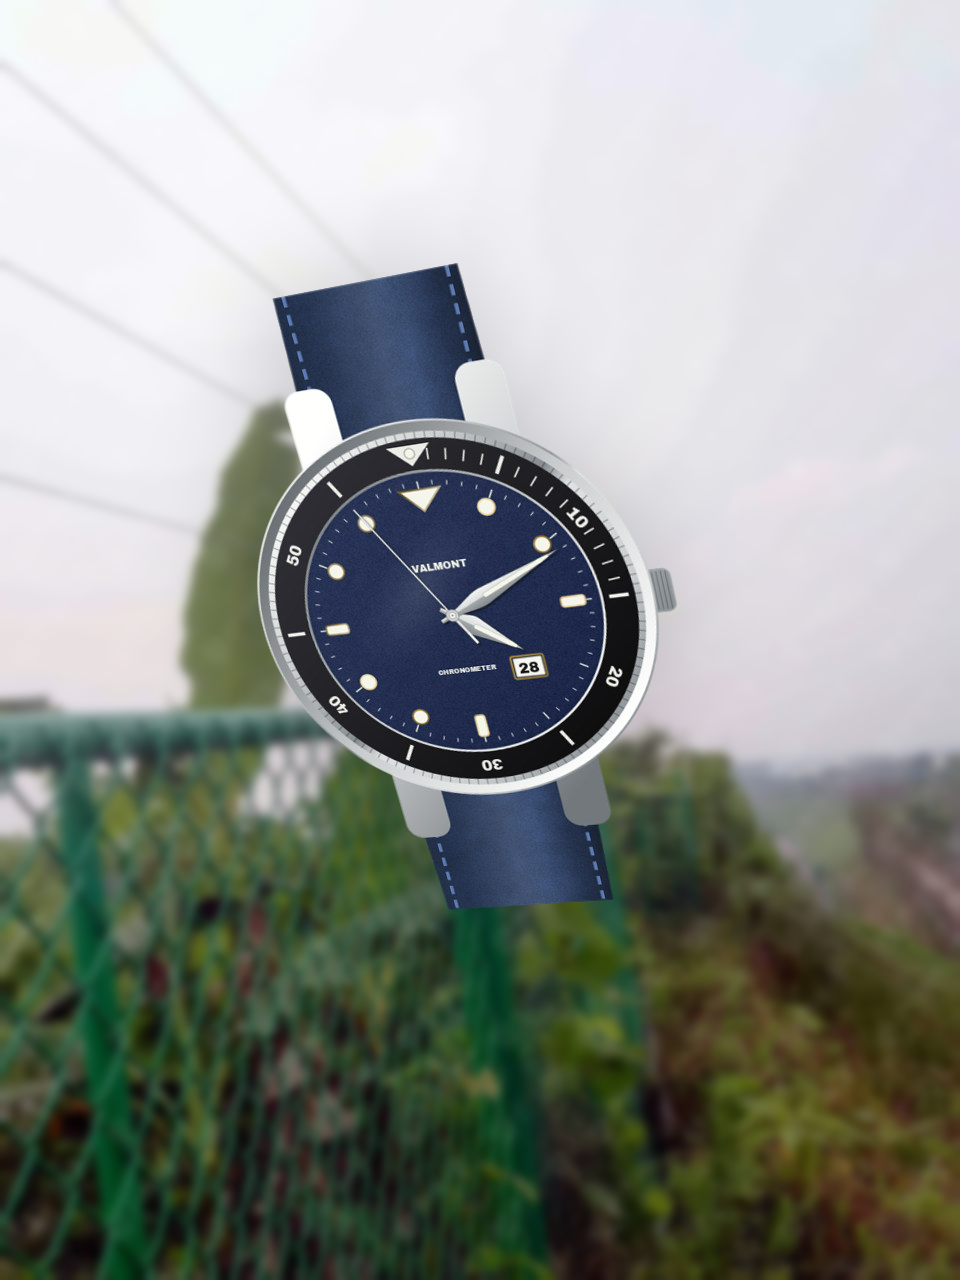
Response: **4:10:55**
